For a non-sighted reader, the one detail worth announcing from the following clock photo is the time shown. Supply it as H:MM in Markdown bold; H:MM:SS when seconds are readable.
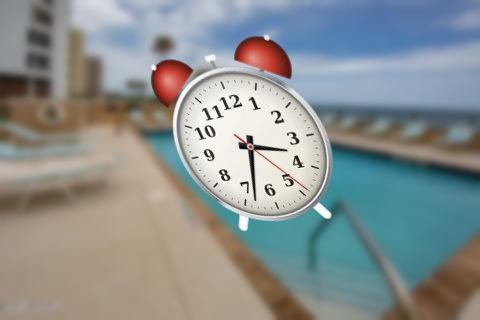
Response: **3:33:24**
